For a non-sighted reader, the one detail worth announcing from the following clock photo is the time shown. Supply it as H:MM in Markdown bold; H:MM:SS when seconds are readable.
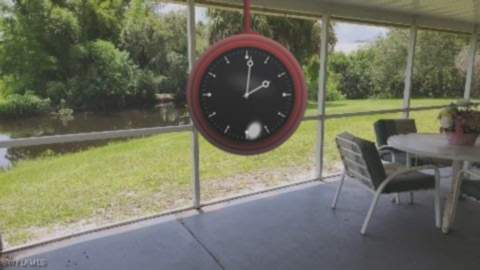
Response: **2:01**
